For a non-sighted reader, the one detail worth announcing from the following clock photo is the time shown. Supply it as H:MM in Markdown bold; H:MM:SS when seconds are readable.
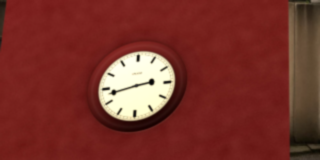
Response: **2:43**
